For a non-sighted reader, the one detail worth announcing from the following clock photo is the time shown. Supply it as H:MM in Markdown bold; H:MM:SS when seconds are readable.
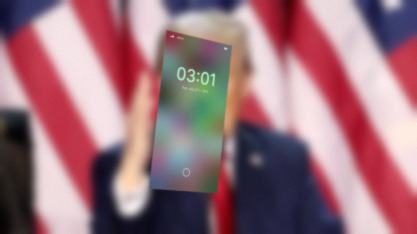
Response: **3:01**
